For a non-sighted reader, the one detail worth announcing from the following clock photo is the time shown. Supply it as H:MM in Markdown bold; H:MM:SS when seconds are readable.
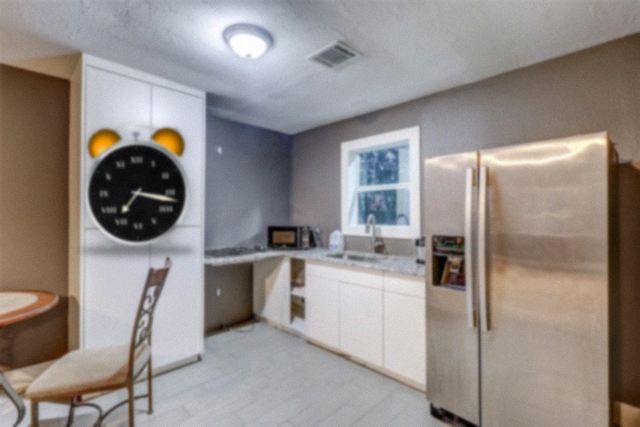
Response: **7:17**
